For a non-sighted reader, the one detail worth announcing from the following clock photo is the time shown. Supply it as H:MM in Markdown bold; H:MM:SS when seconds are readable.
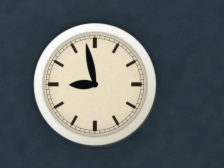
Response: **8:58**
